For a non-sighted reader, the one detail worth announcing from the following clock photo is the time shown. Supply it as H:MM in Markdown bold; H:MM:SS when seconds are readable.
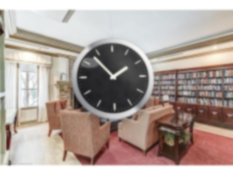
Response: **1:53**
